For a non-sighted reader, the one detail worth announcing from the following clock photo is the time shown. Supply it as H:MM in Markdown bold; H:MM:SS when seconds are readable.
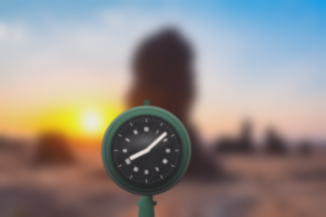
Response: **8:08**
